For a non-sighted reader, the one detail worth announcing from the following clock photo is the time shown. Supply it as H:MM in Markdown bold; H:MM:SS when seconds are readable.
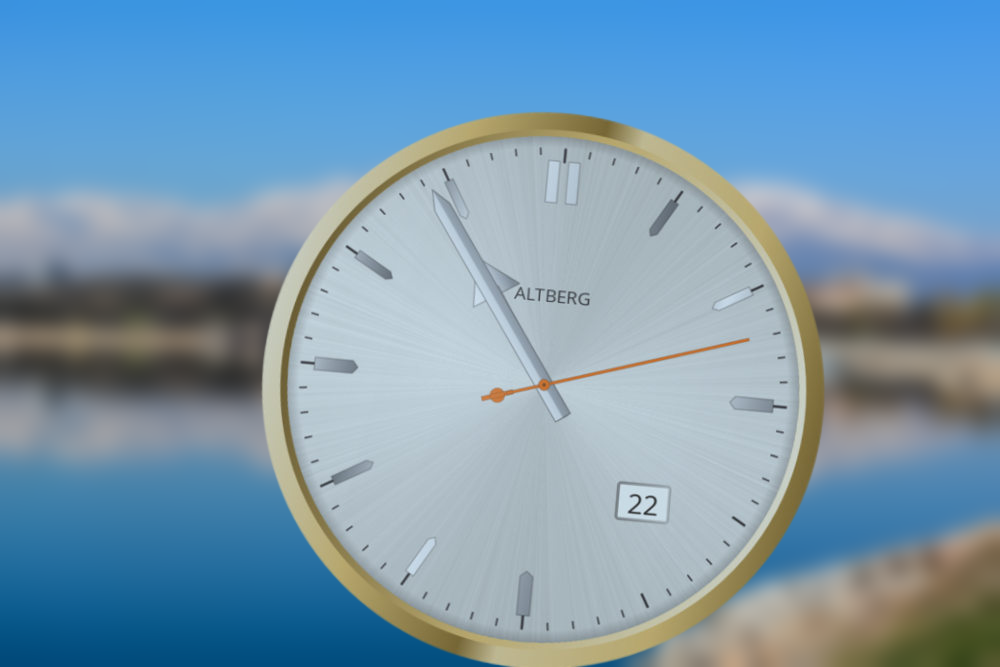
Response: **10:54:12**
